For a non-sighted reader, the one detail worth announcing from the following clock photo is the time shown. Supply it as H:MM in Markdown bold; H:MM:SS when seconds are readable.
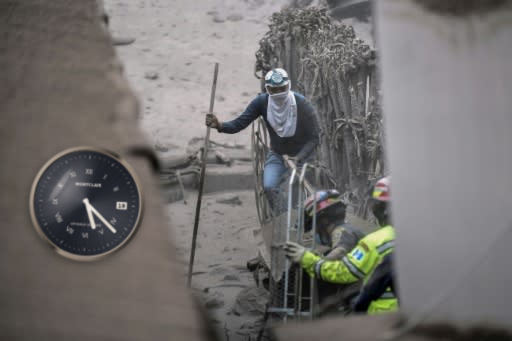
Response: **5:22**
